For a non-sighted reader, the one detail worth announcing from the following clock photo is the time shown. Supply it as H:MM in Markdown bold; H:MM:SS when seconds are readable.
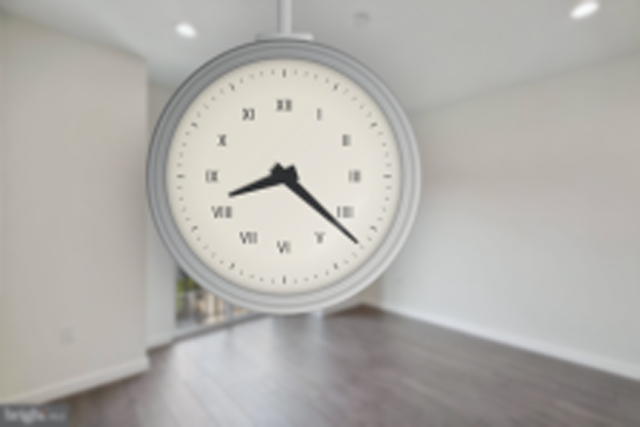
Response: **8:22**
